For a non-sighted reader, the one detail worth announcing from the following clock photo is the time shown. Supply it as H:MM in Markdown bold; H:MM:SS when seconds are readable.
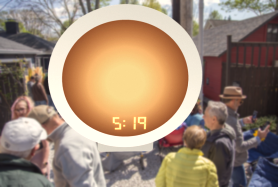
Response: **5:19**
